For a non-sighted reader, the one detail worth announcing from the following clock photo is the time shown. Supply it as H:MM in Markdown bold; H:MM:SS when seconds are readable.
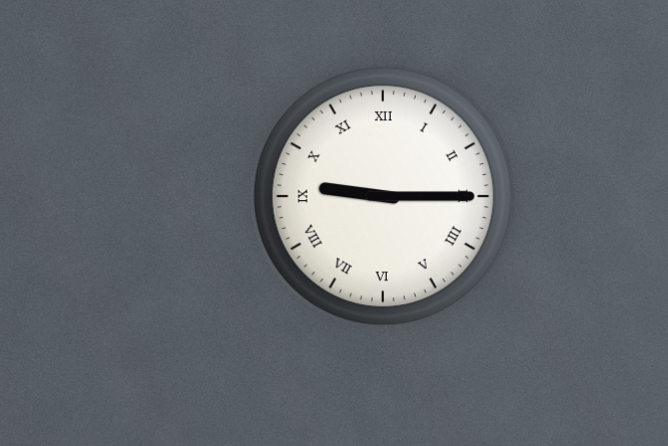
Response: **9:15**
